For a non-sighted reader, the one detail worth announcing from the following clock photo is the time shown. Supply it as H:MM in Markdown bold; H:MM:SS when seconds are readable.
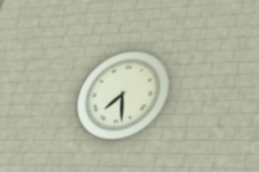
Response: **7:28**
